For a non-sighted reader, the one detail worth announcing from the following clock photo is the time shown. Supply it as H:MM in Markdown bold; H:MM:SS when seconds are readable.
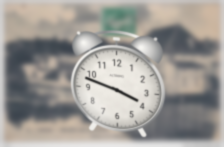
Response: **3:48**
